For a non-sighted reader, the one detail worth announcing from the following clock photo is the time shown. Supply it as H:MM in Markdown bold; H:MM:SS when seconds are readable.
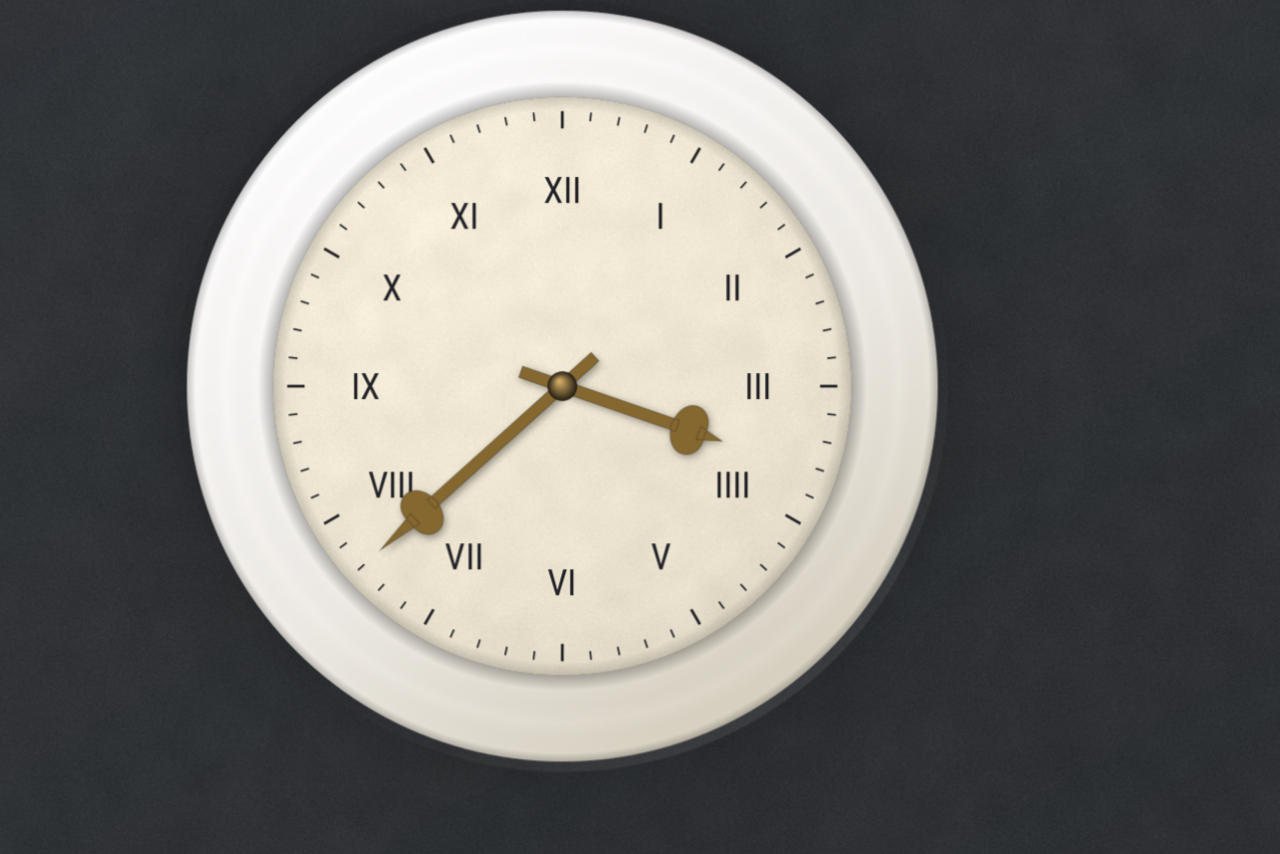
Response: **3:38**
